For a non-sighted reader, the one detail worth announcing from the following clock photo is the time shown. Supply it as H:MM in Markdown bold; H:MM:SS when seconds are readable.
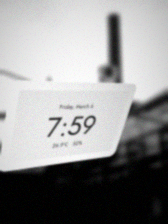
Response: **7:59**
